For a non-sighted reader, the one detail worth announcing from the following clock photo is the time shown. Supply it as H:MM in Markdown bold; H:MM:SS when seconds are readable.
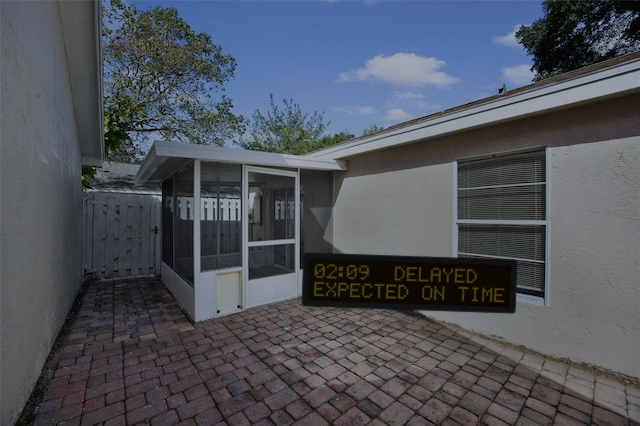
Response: **2:09**
